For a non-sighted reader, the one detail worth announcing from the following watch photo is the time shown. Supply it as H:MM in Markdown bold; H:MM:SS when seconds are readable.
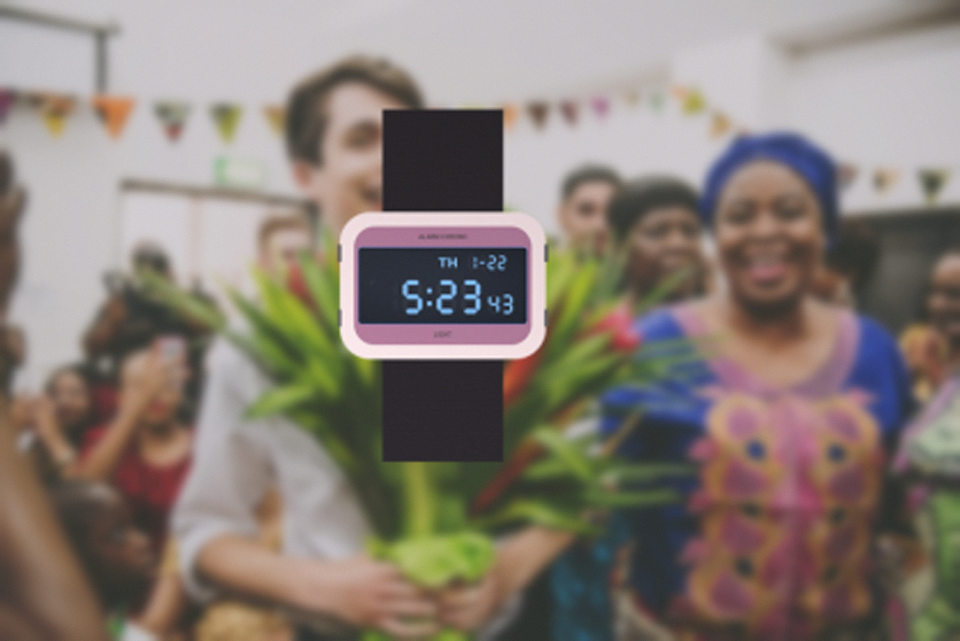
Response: **5:23:43**
